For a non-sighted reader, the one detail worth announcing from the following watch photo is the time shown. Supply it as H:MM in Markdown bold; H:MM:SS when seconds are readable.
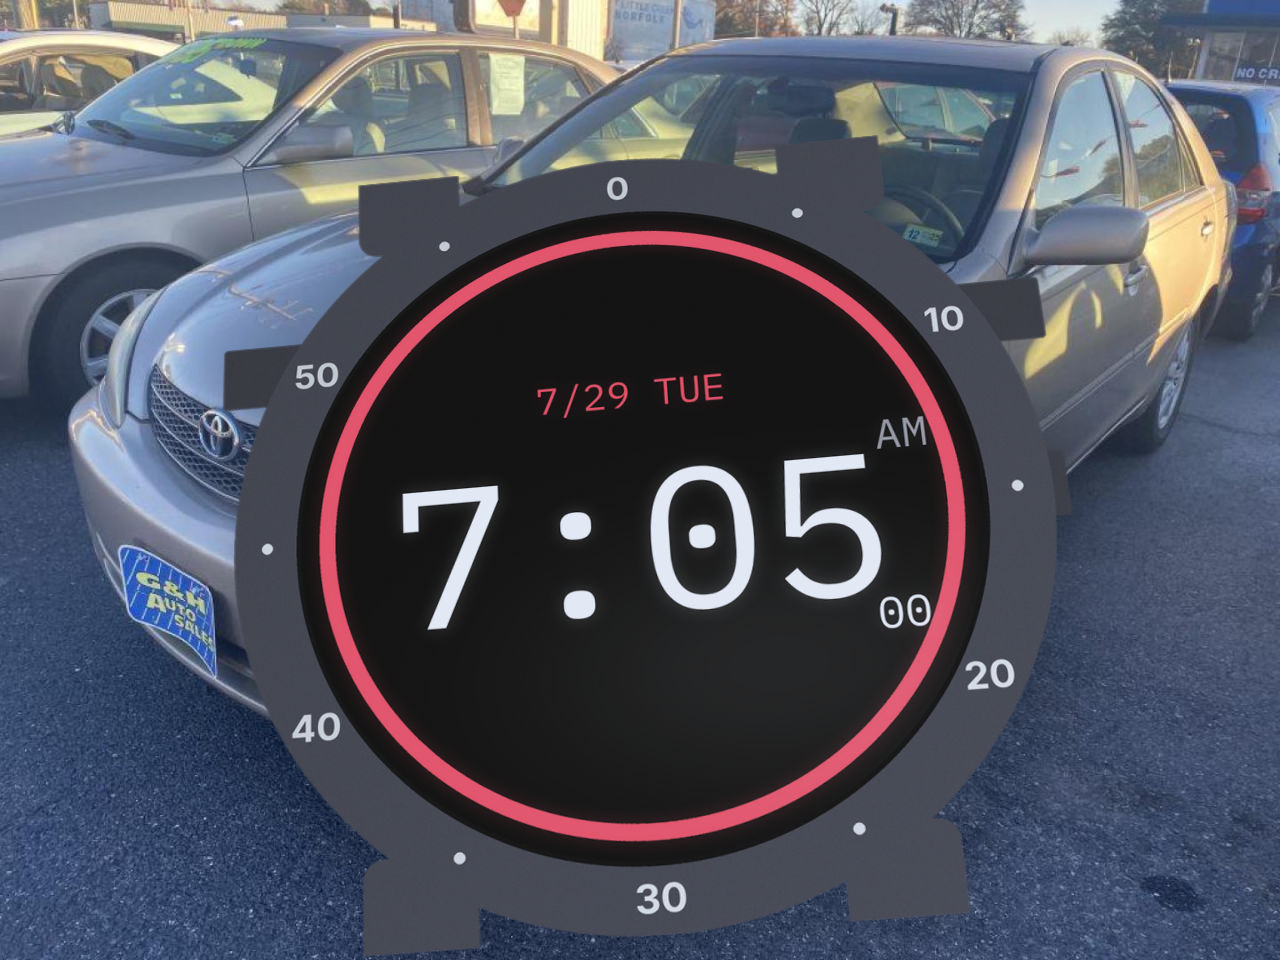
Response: **7:05:00**
